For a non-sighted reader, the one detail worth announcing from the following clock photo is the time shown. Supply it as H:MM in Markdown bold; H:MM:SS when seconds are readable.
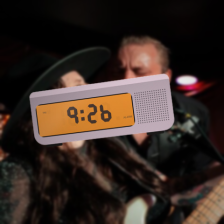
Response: **9:26**
